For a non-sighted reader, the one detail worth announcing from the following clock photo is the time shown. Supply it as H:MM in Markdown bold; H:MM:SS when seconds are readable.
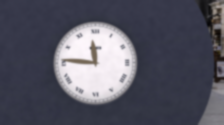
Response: **11:46**
